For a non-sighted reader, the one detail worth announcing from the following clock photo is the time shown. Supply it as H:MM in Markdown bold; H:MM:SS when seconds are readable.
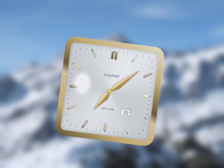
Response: **7:08**
